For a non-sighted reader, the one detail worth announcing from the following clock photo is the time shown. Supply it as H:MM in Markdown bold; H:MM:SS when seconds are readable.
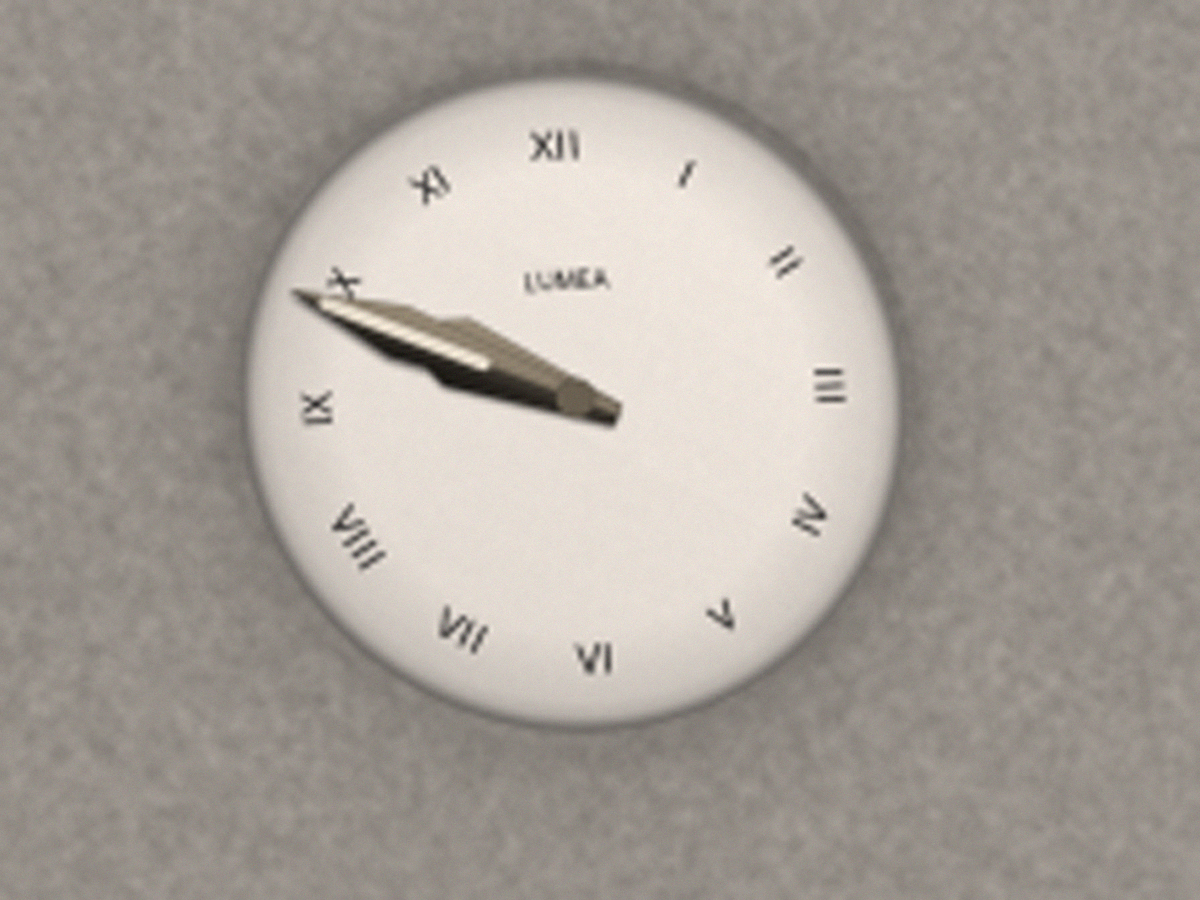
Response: **9:49**
